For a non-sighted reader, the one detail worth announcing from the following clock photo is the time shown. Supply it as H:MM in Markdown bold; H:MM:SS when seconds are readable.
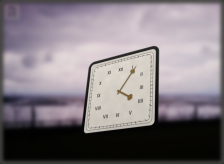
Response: **4:06**
